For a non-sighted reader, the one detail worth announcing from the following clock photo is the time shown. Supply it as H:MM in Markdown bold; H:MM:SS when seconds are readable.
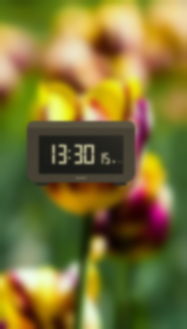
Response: **13:30**
